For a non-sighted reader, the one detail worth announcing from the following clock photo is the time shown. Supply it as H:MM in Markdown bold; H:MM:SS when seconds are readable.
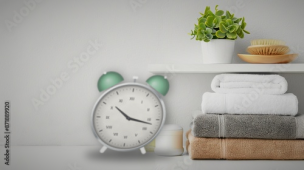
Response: **10:17**
